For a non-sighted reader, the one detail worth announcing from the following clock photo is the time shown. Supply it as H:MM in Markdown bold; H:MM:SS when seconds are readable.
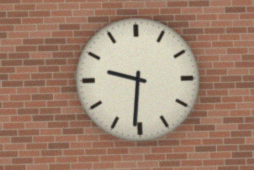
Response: **9:31**
